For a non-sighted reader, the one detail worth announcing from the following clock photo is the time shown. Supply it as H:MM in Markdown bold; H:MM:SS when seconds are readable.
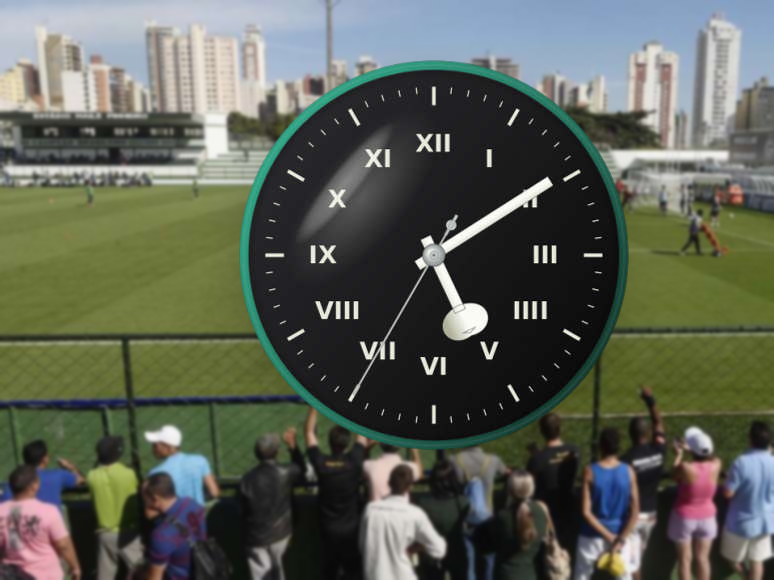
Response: **5:09:35**
